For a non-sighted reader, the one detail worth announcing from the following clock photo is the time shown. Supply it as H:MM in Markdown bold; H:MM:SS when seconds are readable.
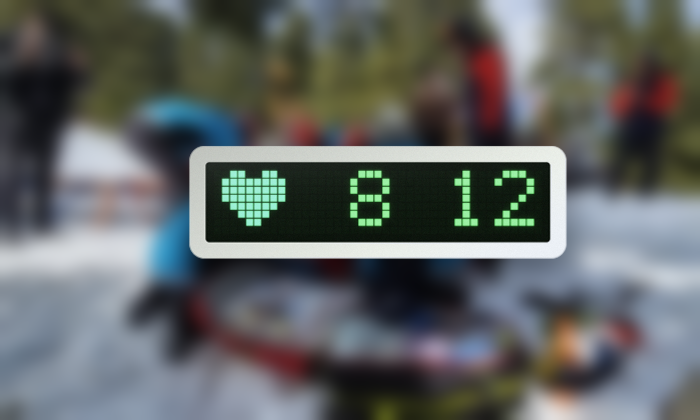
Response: **8:12**
